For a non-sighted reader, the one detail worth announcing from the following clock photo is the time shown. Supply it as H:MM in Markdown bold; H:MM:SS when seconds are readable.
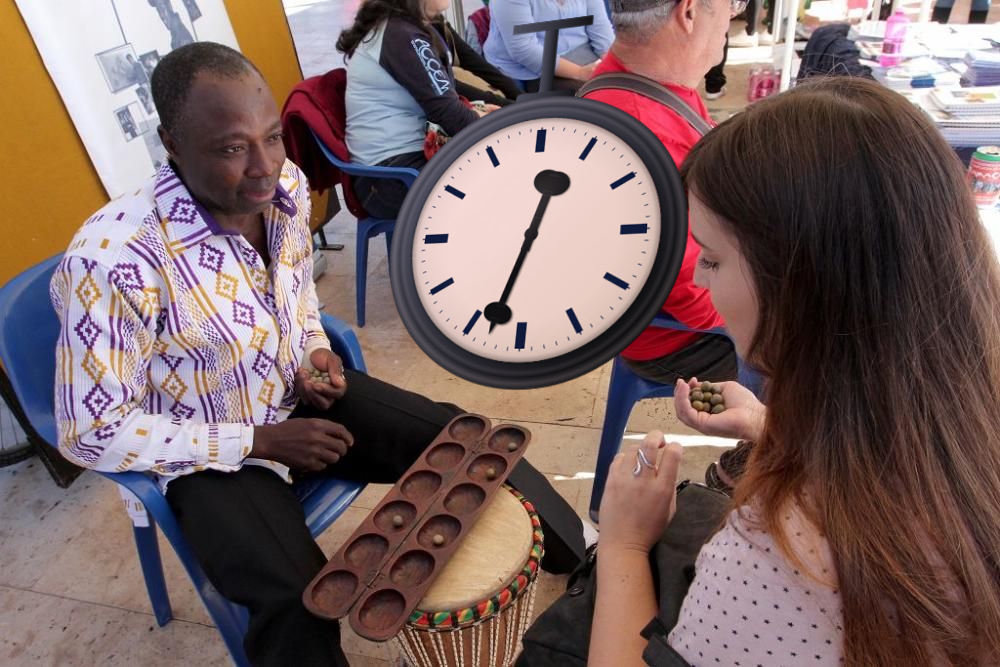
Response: **12:33**
